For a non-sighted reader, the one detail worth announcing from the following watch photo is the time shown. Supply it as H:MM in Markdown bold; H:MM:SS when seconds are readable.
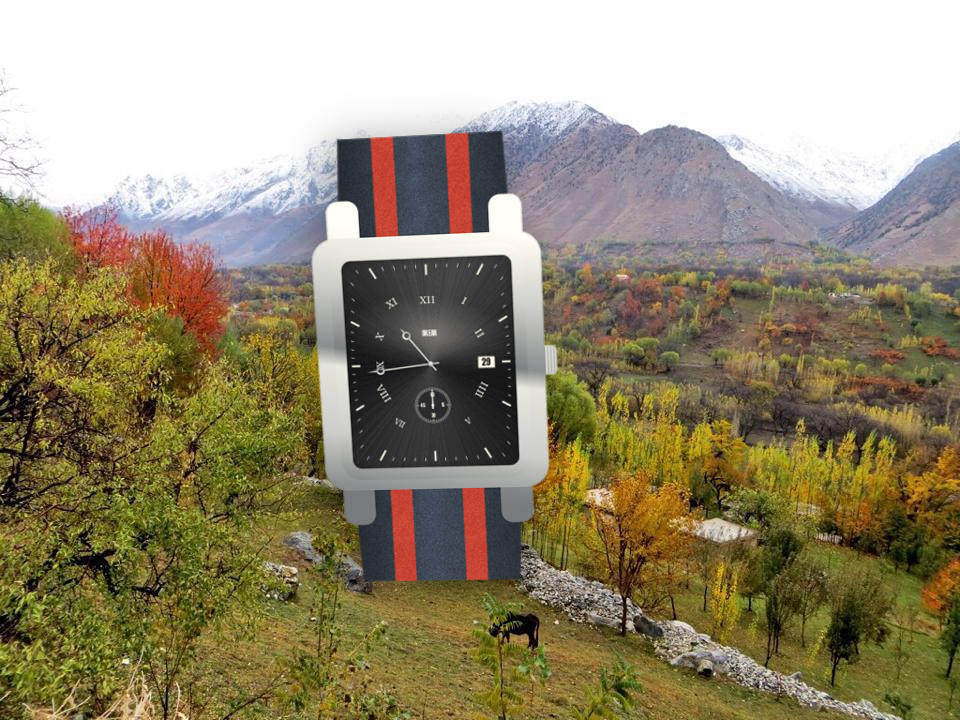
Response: **10:44**
